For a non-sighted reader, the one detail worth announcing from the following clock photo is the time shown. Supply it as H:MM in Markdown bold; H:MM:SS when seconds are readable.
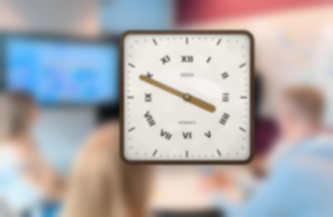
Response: **3:49**
